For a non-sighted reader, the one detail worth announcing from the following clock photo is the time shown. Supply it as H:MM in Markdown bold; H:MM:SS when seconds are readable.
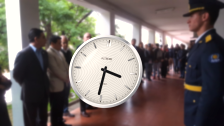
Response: **3:31**
